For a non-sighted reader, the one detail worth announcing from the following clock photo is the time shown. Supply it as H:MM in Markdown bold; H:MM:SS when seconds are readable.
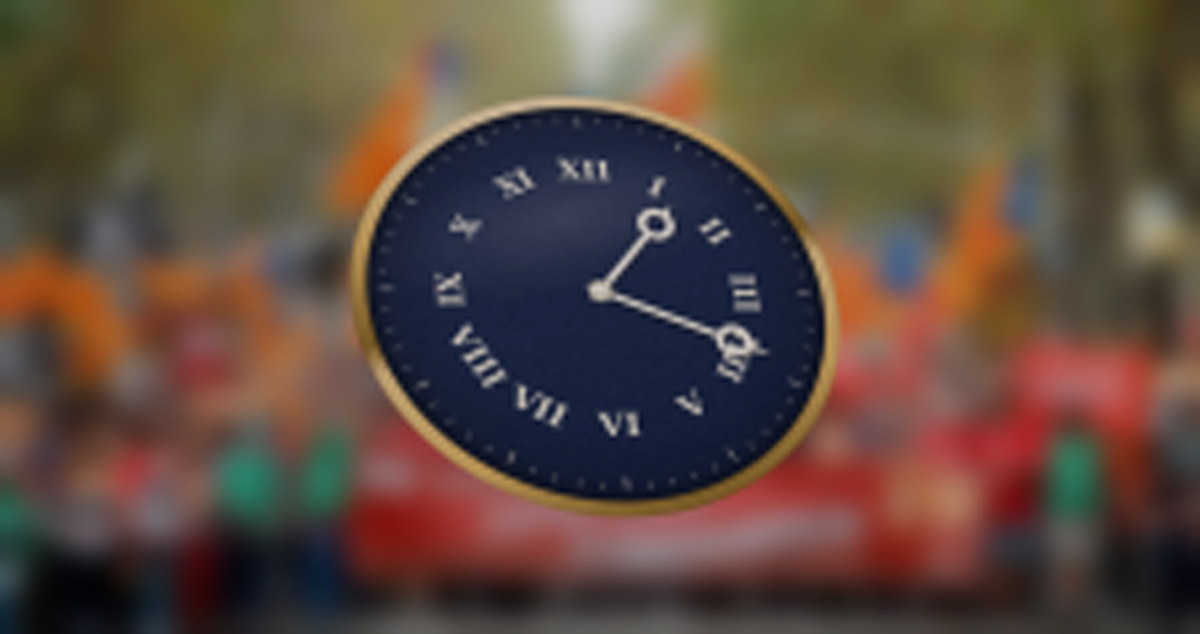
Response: **1:19**
